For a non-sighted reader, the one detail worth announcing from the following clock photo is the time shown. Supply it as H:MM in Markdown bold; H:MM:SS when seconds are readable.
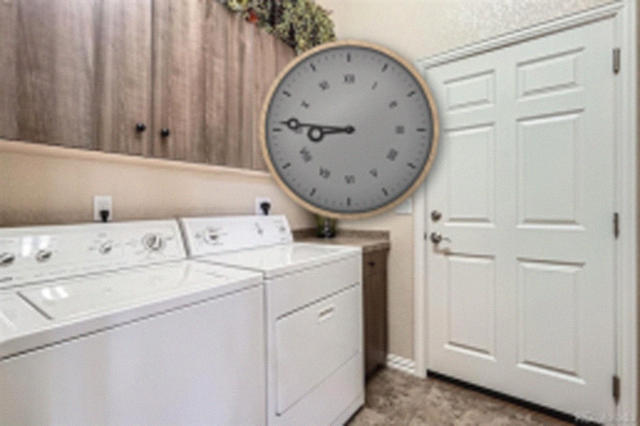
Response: **8:46**
